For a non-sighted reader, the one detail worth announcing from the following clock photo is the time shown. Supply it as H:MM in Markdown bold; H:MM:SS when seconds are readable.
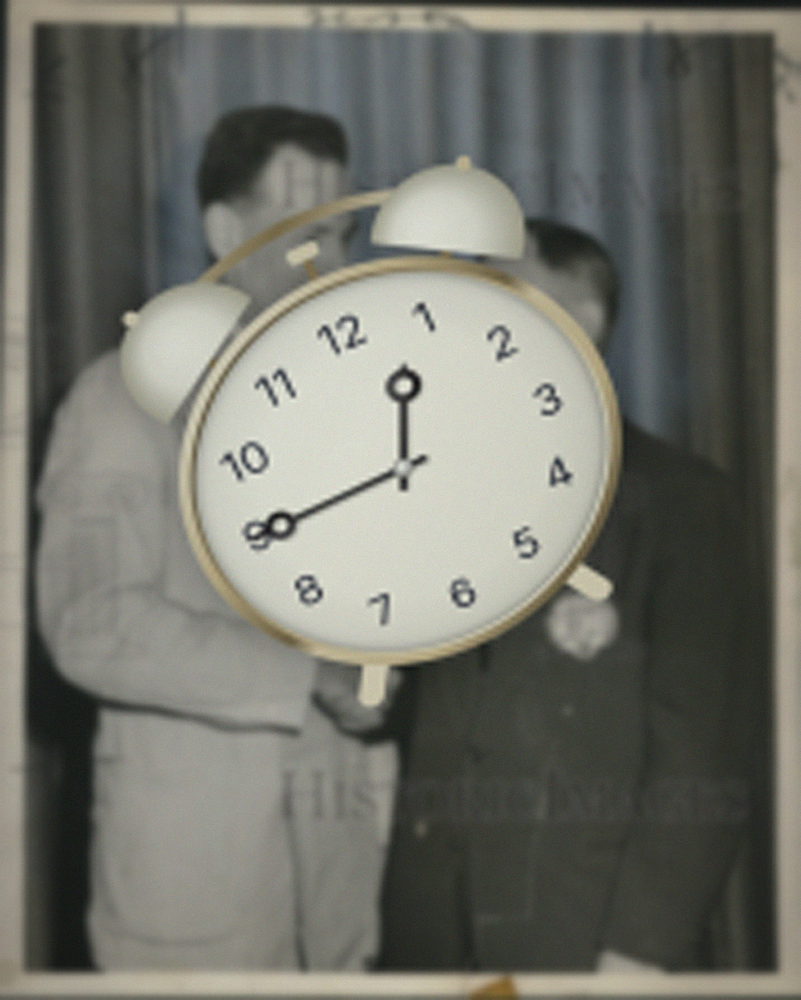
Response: **12:45**
